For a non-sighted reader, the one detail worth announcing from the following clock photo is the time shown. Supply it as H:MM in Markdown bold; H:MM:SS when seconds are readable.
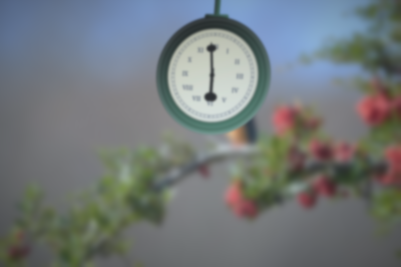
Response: **5:59**
